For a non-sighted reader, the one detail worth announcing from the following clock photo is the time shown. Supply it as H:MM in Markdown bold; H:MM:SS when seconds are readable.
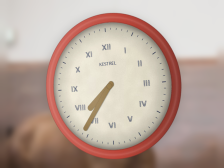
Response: **7:36**
